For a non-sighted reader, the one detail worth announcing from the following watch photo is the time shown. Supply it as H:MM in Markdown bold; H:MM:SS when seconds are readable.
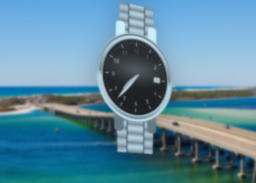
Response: **7:37**
